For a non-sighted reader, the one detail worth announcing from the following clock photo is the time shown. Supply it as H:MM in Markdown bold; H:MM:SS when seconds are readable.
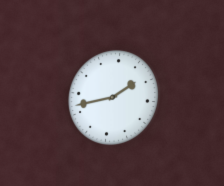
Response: **1:42**
